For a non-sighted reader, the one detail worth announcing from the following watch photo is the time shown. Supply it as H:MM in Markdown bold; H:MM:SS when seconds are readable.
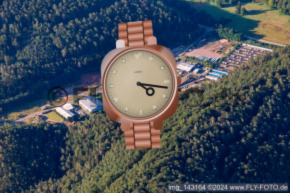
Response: **4:17**
